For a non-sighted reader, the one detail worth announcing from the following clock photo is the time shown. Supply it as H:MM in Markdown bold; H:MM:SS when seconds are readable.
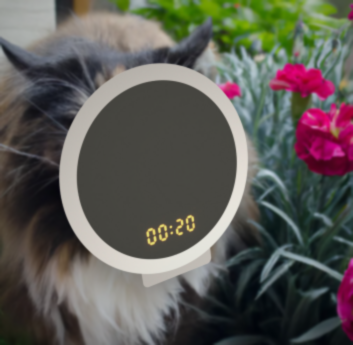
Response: **0:20**
